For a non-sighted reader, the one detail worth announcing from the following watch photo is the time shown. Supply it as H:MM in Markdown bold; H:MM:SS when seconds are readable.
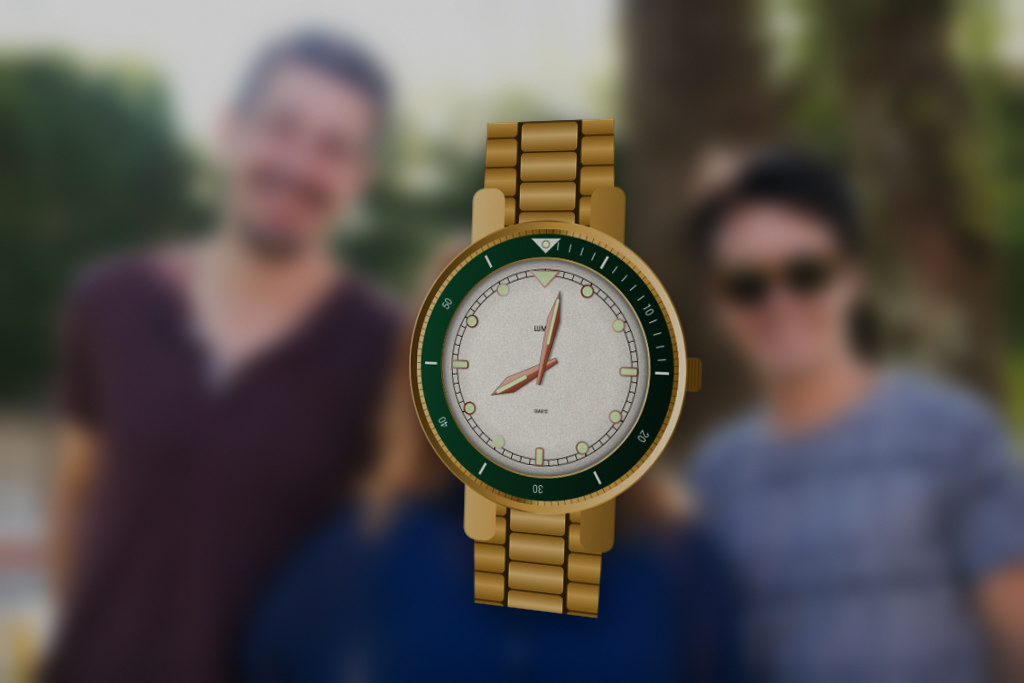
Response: **8:02**
